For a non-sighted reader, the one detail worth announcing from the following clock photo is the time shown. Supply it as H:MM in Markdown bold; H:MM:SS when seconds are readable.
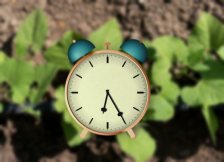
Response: **6:25**
